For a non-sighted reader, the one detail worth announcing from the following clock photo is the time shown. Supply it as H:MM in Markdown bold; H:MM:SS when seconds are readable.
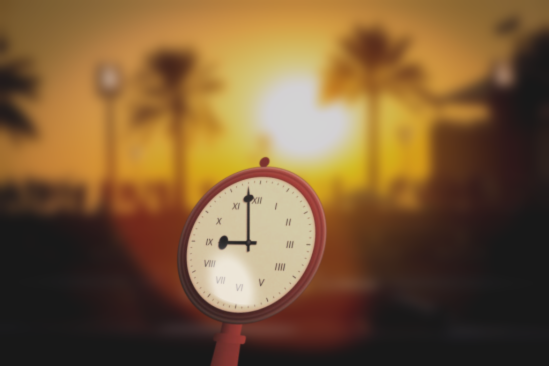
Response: **8:58**
